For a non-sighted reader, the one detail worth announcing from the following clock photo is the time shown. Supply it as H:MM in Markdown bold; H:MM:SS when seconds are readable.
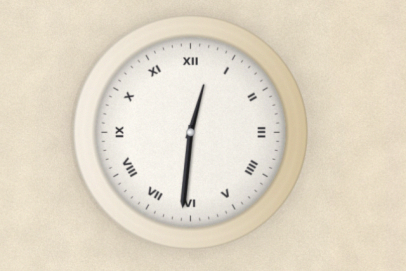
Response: **12:31**
